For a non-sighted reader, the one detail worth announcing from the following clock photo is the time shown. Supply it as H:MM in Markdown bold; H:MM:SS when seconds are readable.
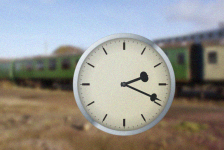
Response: **2:19**
